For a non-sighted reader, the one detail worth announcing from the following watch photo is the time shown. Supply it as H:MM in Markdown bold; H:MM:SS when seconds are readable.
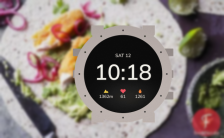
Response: **10:18**
